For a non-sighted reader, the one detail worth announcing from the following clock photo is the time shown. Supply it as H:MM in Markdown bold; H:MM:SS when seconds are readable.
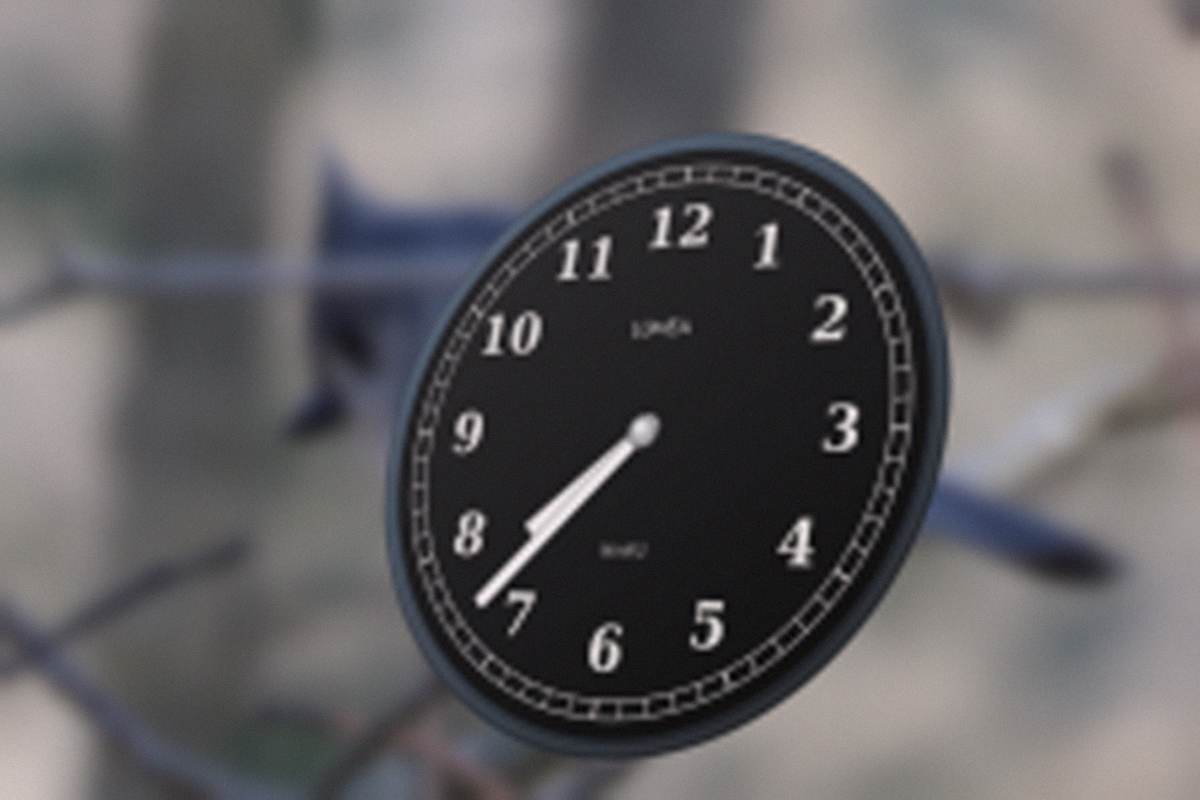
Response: **7:37**
